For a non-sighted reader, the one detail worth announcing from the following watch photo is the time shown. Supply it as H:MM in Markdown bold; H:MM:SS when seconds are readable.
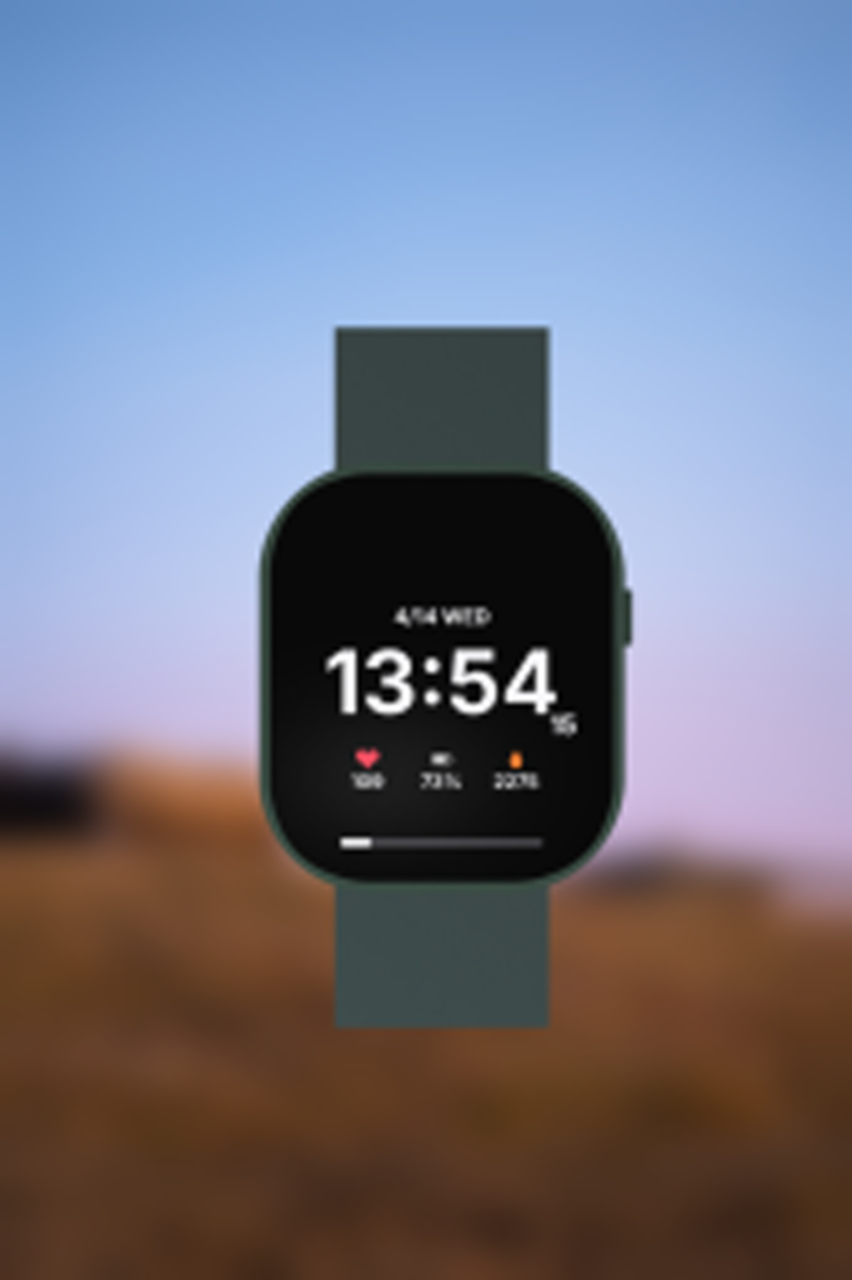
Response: **13:54**
